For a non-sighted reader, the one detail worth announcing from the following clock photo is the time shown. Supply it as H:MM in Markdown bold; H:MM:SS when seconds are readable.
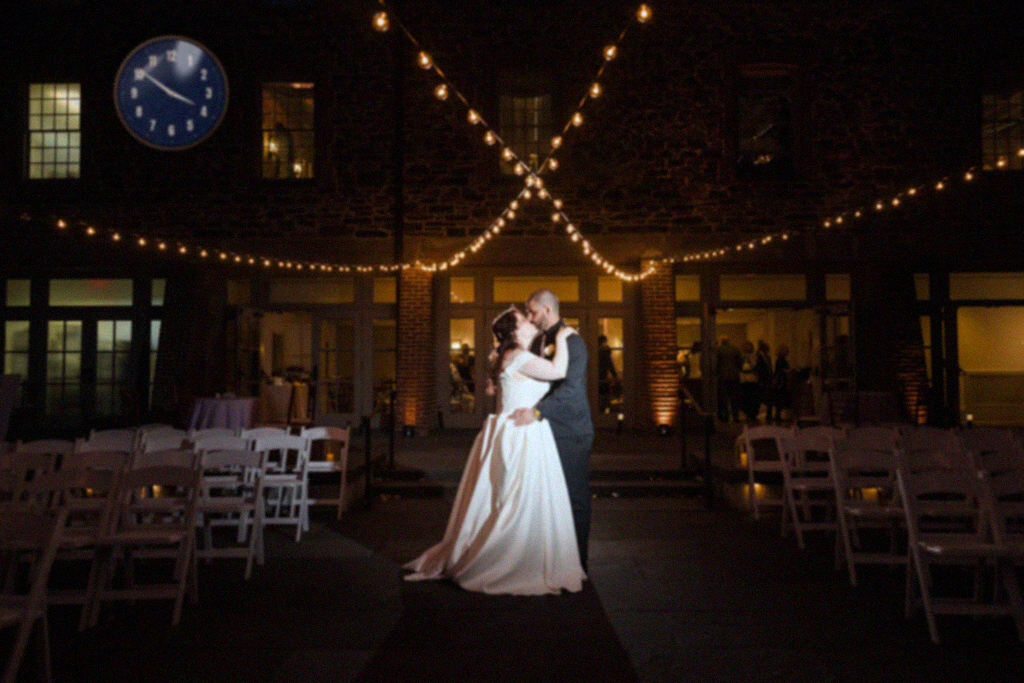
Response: **3:51**
